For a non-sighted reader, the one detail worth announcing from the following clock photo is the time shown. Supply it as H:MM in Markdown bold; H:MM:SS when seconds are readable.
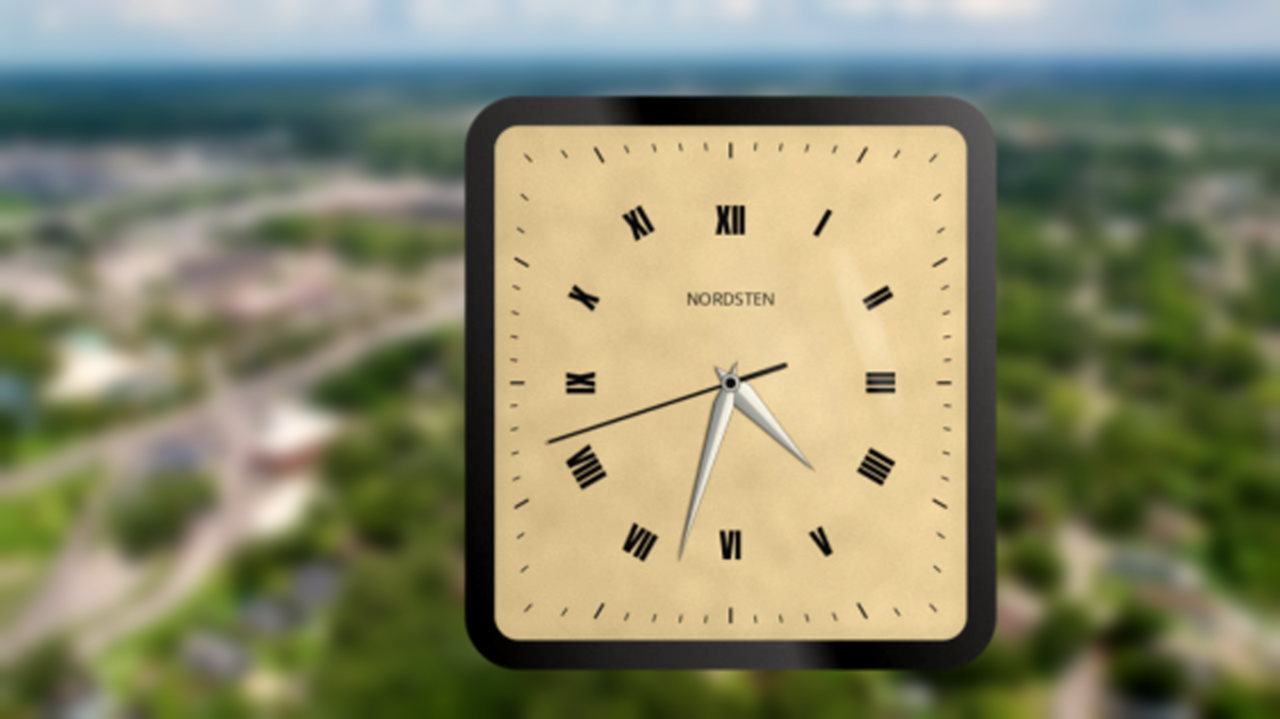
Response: **4:32:42**
